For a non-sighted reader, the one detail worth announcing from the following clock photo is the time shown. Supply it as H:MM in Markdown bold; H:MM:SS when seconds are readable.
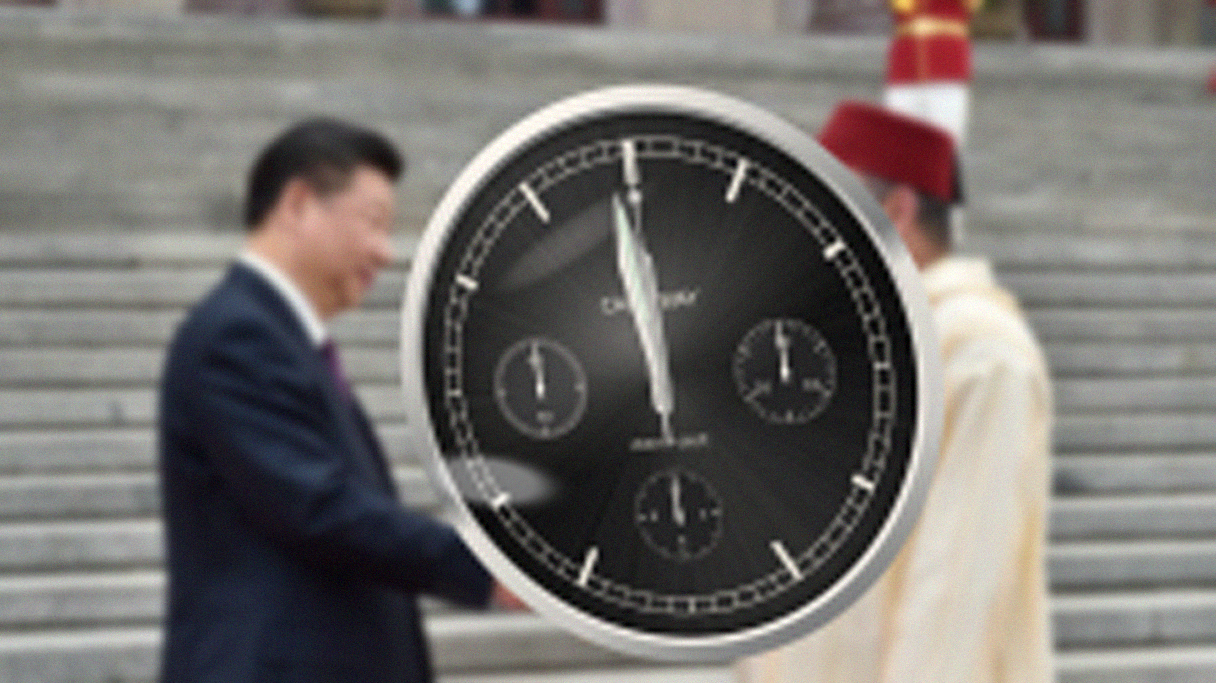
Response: **11:59**
